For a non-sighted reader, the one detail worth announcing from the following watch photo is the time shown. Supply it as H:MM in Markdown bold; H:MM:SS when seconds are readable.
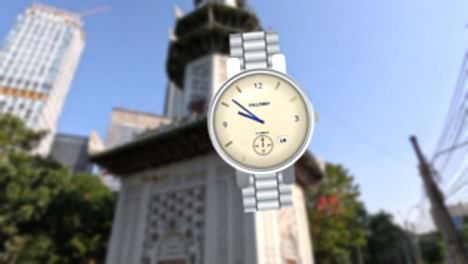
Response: **9:52**
